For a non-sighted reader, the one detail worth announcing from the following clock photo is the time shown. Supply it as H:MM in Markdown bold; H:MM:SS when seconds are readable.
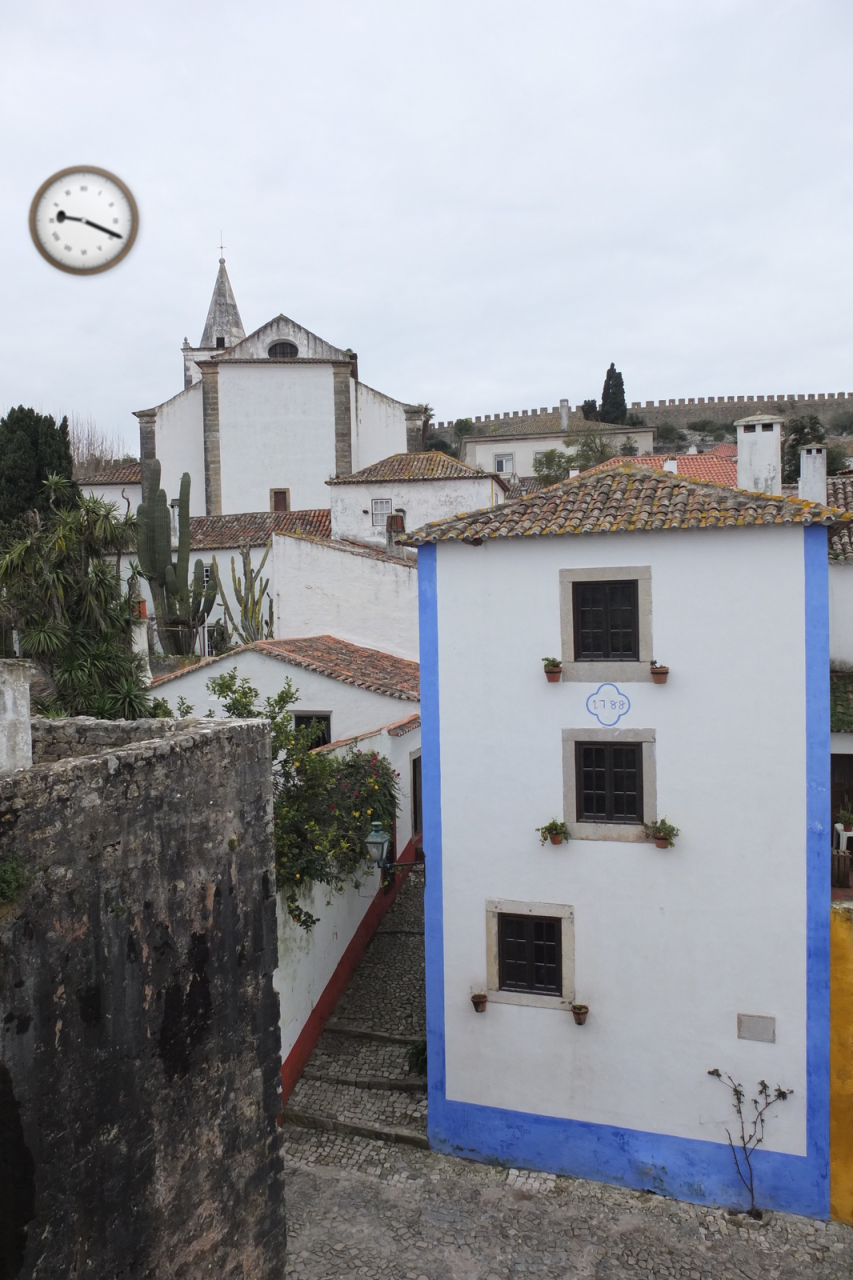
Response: **9:19**
